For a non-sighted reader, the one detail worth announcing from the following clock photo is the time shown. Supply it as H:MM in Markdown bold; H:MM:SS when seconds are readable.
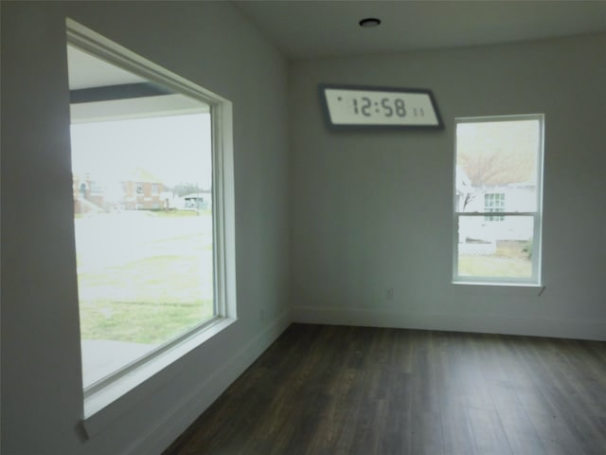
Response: **12:58**
